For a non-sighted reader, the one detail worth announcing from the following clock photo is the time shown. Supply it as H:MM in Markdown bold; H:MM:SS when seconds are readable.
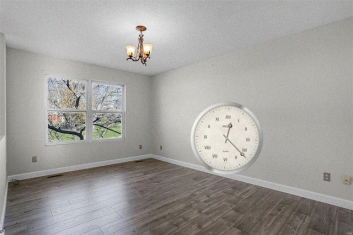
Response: **12:22**
